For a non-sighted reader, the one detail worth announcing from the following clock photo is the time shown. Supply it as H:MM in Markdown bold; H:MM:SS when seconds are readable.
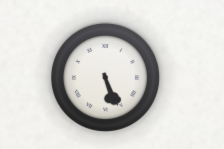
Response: **5:26**
